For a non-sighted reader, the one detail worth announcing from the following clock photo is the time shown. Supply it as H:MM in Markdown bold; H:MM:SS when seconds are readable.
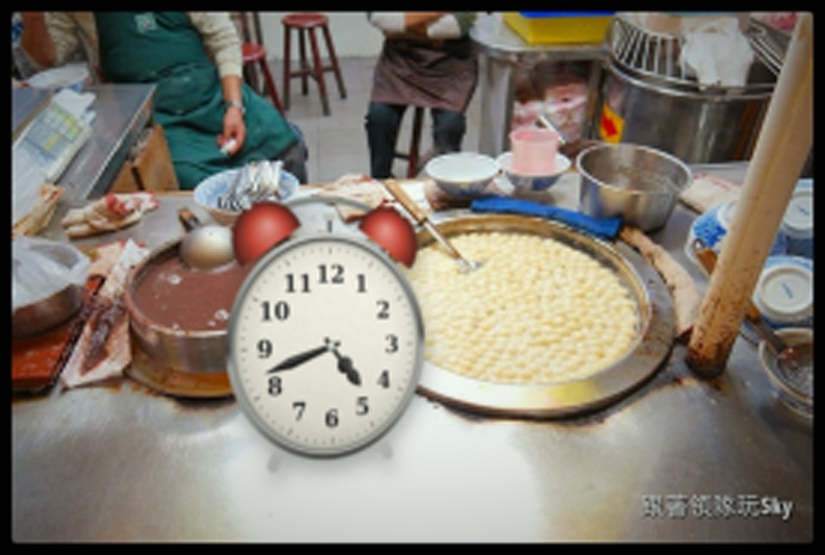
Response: **4:42**
